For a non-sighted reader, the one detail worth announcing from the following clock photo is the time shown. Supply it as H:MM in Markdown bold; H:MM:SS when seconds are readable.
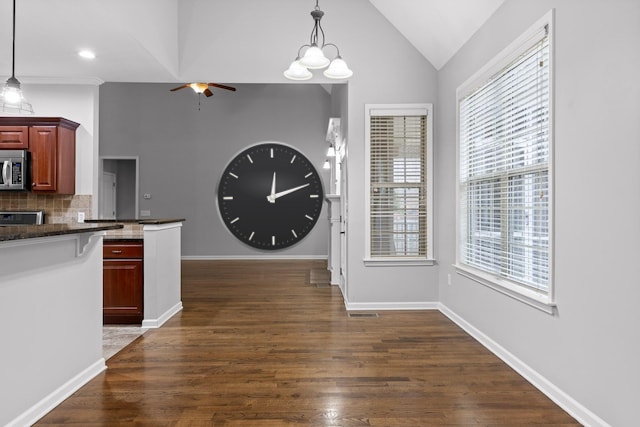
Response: **12:12**
